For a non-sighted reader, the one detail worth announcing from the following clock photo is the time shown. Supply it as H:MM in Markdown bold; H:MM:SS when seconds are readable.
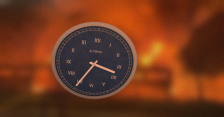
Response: **3:35**
